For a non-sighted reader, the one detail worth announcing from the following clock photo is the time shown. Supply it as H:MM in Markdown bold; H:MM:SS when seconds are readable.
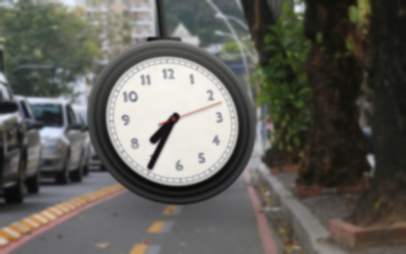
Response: **7:35:12**
